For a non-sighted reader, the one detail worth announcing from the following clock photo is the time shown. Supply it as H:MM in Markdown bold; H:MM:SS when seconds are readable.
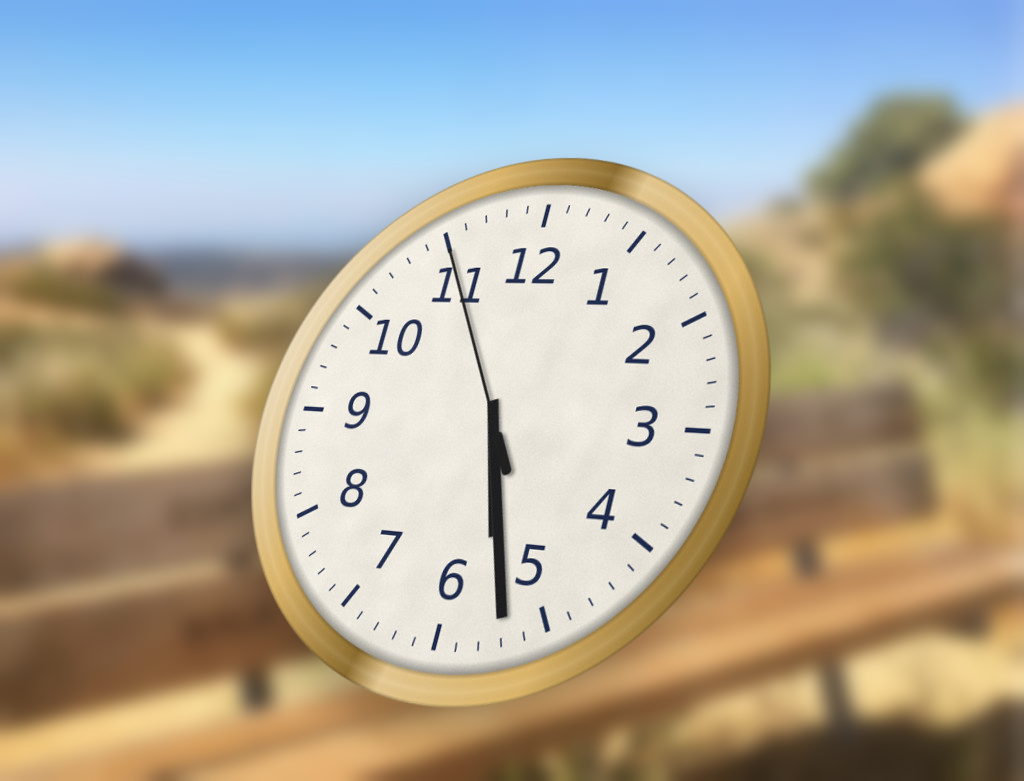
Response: **5:26:55**
